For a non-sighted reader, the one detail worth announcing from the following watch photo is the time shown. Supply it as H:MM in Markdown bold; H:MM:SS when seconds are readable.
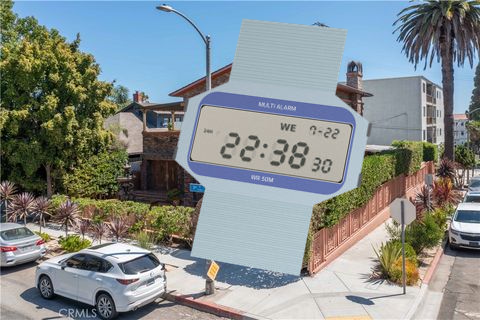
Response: **22:38:30**
